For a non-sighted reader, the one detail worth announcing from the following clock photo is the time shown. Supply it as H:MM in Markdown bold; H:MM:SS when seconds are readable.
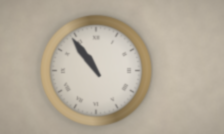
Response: **10:54**
